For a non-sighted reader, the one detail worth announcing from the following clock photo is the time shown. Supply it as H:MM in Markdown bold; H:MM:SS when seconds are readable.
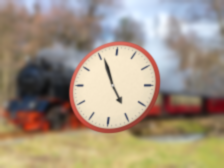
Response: **4:56**
